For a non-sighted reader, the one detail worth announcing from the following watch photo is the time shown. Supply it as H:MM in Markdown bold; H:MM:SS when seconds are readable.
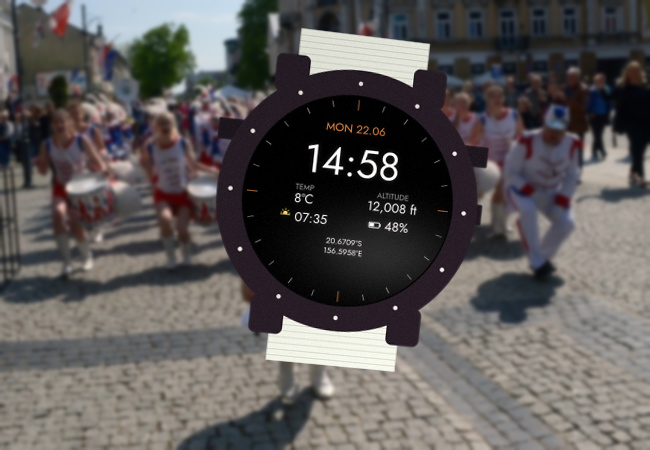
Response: **14:58**
